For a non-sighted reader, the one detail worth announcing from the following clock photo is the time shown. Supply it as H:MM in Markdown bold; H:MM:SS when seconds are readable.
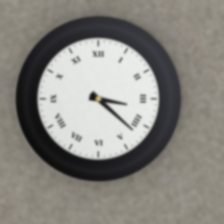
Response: **3:22**
